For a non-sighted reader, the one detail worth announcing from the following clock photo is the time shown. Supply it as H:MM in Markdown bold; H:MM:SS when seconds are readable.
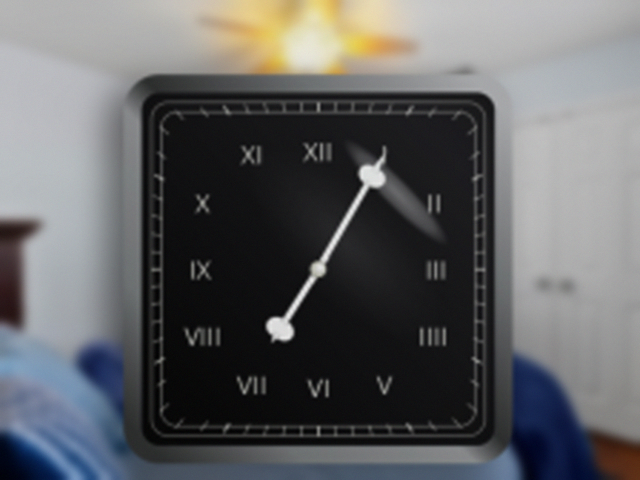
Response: **7:05**
